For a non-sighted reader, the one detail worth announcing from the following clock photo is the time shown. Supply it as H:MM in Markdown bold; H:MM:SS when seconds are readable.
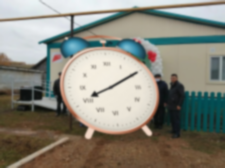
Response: **8:10**
